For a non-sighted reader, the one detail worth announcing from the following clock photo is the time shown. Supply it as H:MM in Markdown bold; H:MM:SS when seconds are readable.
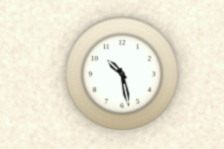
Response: **10:28**
